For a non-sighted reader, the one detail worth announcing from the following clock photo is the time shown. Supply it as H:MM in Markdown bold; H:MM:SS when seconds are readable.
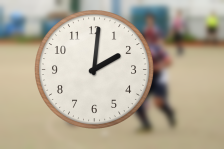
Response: **2:01**
